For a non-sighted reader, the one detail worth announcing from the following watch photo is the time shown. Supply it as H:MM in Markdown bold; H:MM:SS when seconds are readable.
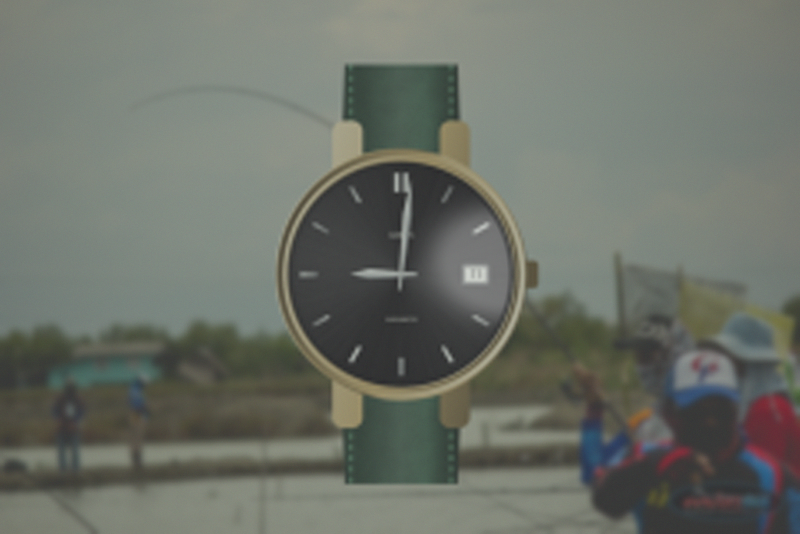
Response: **9:01**
